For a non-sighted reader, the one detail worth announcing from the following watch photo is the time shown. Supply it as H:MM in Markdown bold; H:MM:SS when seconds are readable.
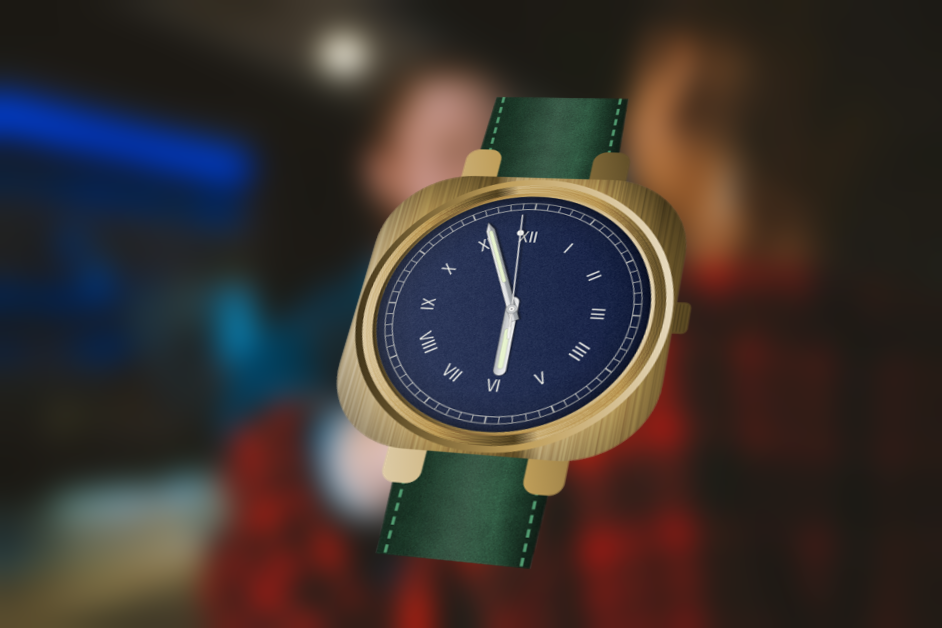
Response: **5:55:59**
